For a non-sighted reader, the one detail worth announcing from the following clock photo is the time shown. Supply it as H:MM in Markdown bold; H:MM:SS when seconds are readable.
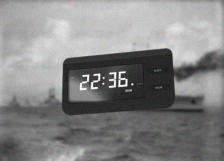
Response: **22:36**
